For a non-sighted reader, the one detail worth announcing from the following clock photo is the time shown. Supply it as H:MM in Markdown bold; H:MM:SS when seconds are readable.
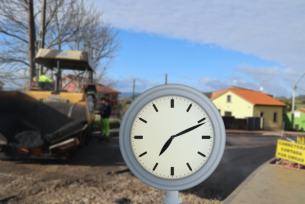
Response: **7:11**
